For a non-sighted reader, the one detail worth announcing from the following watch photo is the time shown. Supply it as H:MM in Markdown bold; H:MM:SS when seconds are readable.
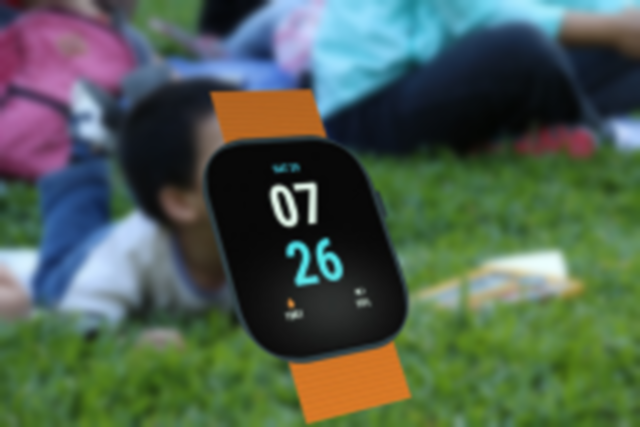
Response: **7:26**
